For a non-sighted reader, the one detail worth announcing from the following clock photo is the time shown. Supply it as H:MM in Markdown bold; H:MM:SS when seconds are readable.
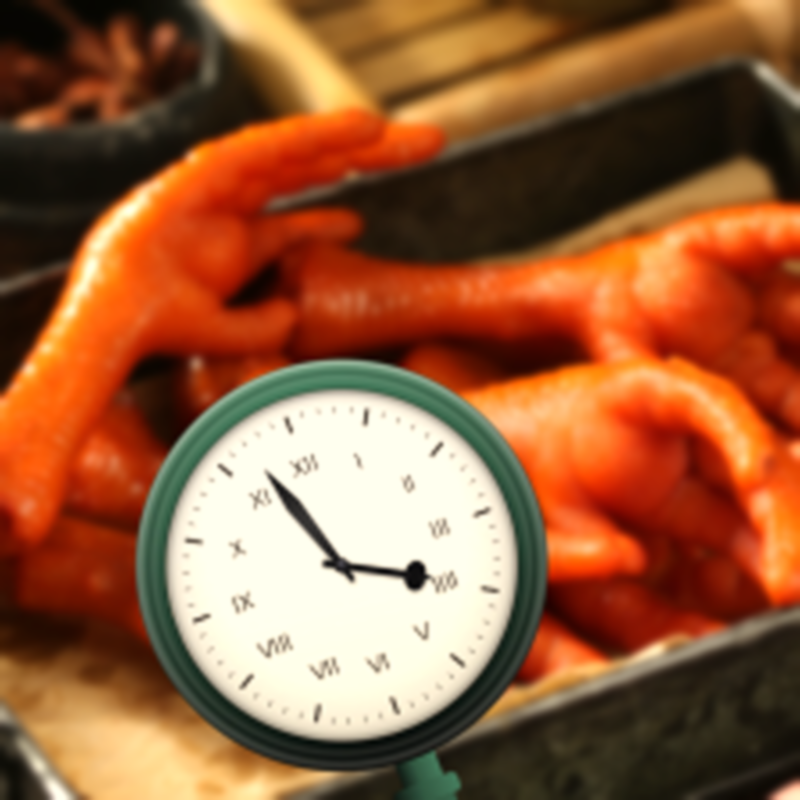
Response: **3:57**
